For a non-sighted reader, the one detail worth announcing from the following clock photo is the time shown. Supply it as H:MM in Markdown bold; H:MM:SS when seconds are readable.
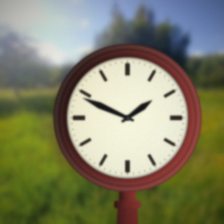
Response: **1:49**
